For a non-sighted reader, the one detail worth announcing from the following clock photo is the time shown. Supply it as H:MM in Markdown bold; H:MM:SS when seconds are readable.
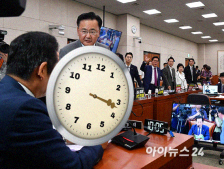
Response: **3:17**
